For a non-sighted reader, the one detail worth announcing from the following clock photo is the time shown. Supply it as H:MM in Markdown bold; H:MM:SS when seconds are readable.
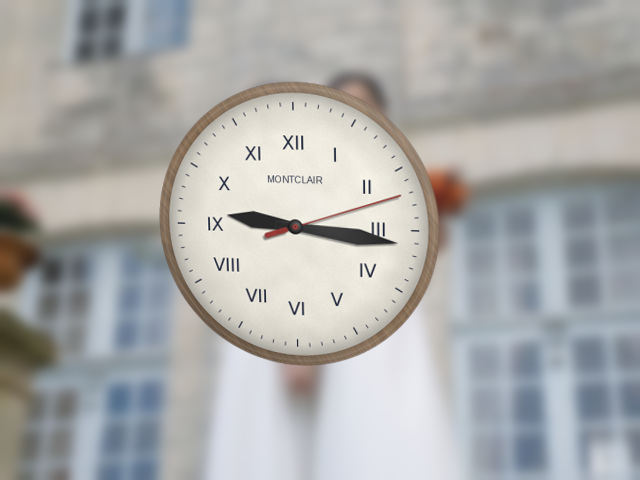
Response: **9:16:12**
